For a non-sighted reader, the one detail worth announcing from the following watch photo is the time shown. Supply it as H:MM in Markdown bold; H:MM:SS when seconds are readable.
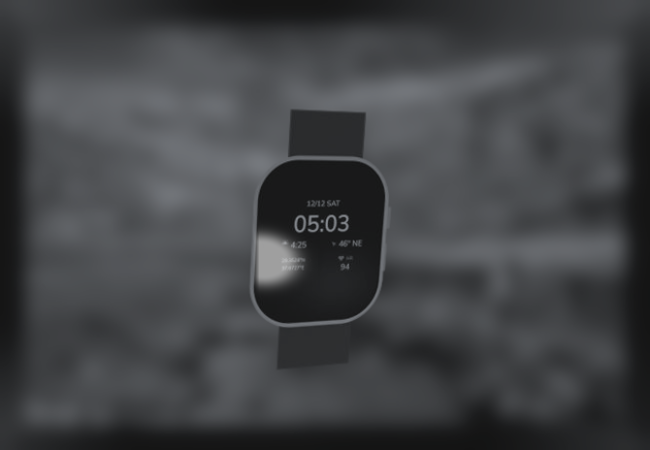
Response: **5:03**
